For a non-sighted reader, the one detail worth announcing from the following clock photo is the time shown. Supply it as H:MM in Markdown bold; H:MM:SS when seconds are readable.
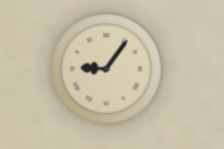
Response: **9:06**
